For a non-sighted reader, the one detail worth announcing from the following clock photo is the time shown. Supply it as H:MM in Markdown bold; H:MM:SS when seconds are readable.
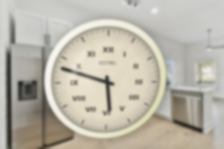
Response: **5:48**
